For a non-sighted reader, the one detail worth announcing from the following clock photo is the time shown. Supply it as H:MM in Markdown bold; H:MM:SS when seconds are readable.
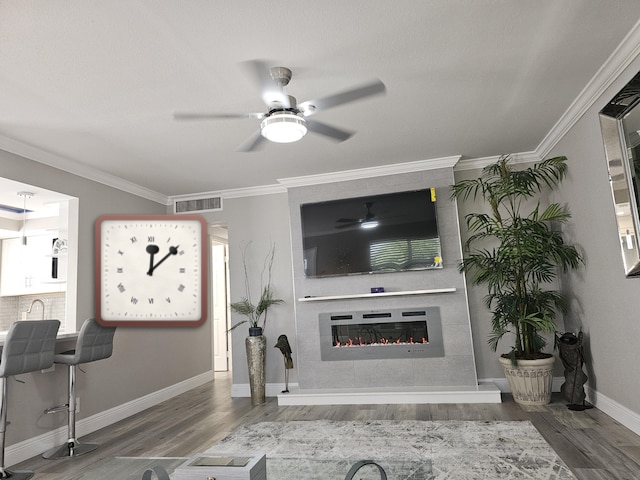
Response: **12:08**
